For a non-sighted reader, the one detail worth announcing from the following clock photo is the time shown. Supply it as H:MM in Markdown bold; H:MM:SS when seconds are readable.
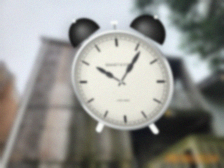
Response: **10:06**
